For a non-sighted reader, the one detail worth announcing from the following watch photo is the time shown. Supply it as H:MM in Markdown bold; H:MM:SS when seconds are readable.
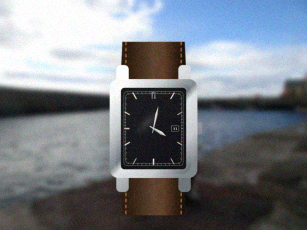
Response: **4:02**
